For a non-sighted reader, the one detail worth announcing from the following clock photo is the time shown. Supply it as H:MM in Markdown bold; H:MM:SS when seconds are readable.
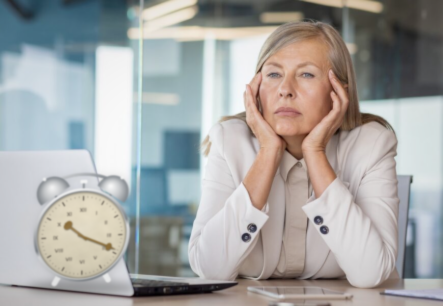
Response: **10:19**
